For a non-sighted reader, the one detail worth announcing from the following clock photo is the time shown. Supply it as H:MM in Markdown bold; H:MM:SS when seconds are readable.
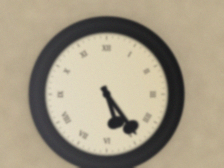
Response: **5:24**
